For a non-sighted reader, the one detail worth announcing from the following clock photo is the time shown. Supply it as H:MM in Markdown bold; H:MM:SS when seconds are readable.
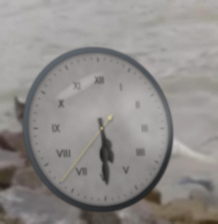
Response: **5:29:37**
